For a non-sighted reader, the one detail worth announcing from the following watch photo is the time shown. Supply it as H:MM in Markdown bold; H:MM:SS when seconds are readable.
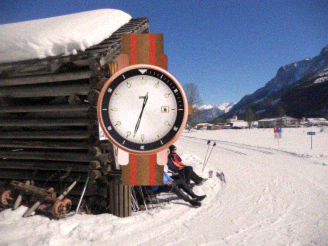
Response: **12:33**
